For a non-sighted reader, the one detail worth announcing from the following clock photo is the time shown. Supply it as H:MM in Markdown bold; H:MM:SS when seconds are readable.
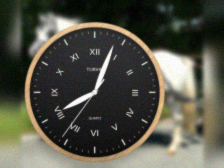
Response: **8:03:36**
